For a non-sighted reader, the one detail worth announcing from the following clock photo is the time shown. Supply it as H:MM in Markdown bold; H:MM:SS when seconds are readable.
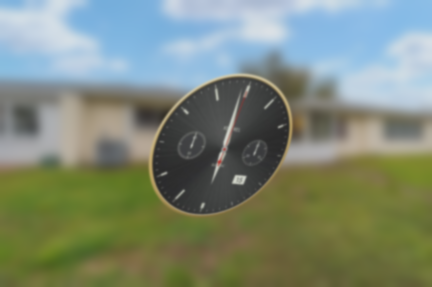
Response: **5:59**
